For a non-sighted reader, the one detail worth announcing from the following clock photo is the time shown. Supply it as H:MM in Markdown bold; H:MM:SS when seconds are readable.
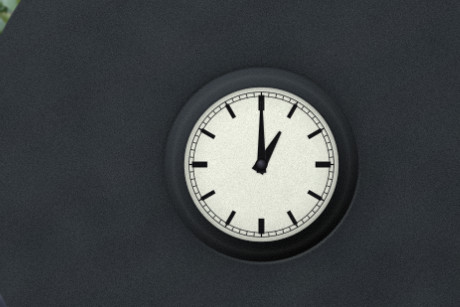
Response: **1:00**
